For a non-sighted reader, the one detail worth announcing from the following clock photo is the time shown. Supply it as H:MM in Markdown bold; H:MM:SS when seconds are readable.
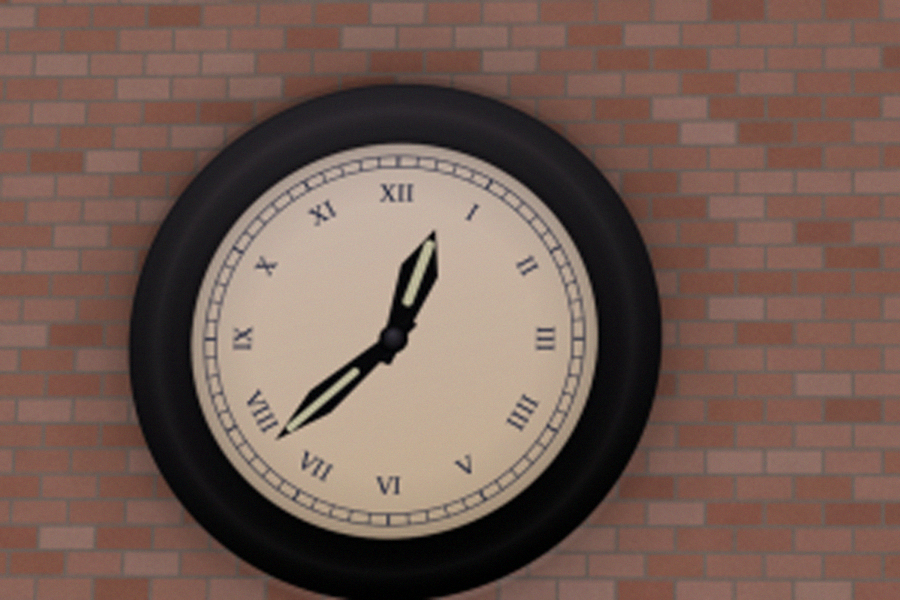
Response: **12:38**
